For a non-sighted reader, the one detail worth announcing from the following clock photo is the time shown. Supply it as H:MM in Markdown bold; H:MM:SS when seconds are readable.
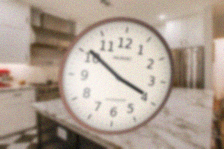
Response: **3:51**
